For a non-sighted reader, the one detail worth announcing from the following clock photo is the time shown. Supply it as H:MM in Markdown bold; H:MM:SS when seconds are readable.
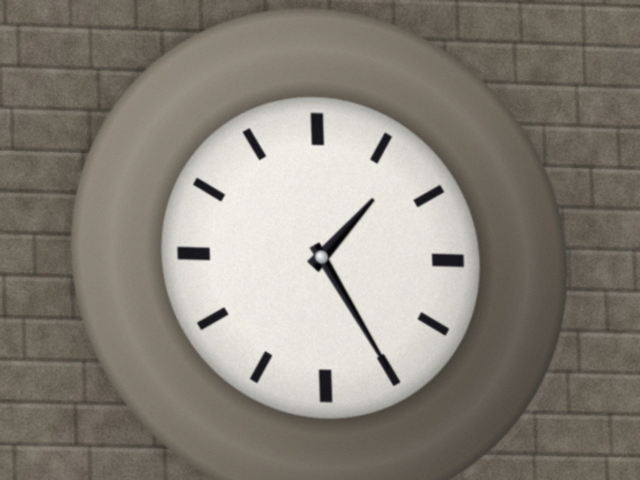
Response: **1:25**
